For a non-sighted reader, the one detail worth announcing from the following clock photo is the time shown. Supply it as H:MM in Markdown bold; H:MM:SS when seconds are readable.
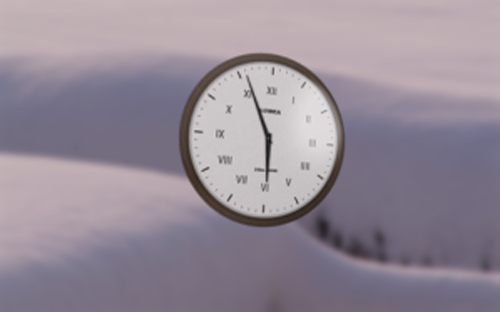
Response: **5:56**
